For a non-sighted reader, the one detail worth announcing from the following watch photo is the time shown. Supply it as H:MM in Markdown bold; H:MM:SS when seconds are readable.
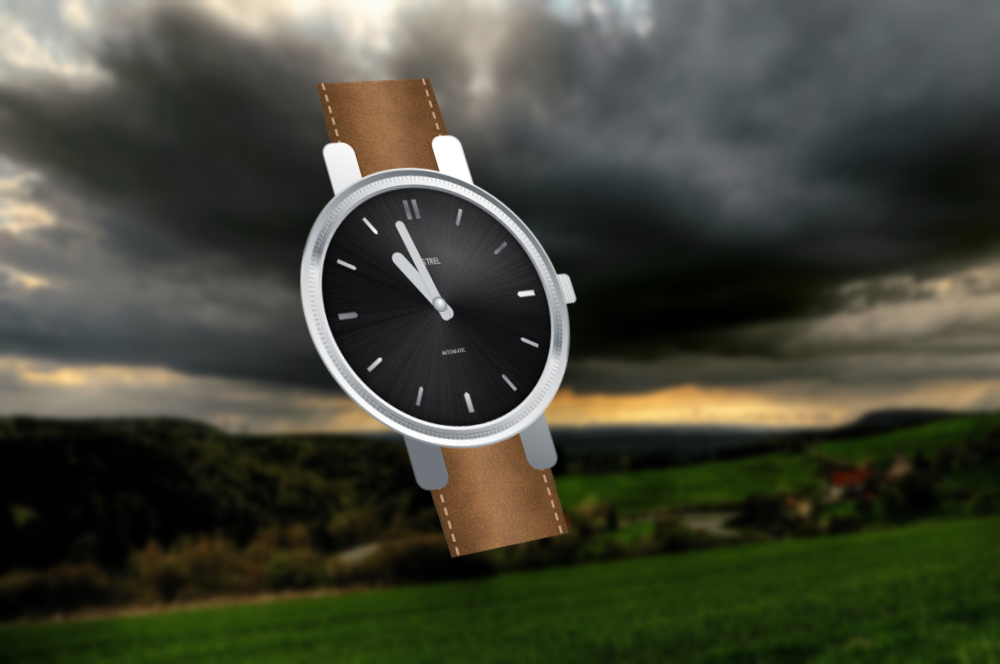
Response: **10:58**
